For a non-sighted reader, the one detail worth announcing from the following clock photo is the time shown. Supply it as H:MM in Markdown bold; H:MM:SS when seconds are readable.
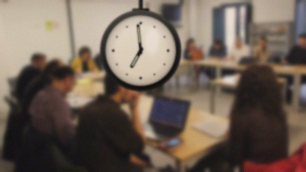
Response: **6:59**
